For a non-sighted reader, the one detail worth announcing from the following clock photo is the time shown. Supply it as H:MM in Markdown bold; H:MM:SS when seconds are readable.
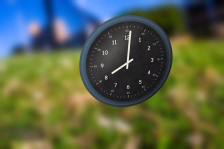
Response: **8:01**
